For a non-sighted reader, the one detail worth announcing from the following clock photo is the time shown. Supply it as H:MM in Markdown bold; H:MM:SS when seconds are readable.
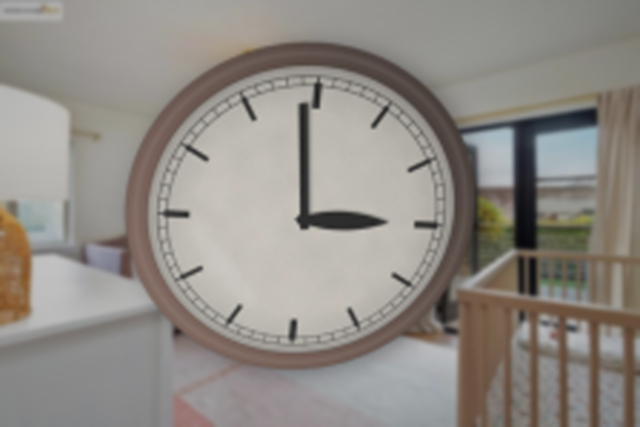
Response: **2:59**
